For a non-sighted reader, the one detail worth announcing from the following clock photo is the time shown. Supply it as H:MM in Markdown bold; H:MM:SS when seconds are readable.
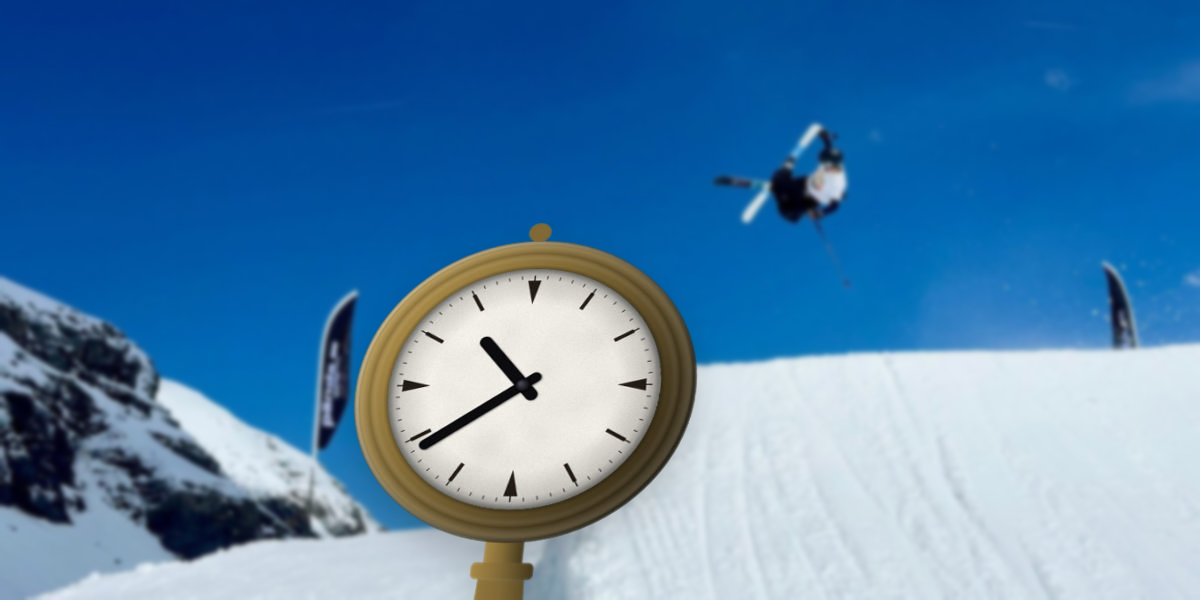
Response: **10:39**
